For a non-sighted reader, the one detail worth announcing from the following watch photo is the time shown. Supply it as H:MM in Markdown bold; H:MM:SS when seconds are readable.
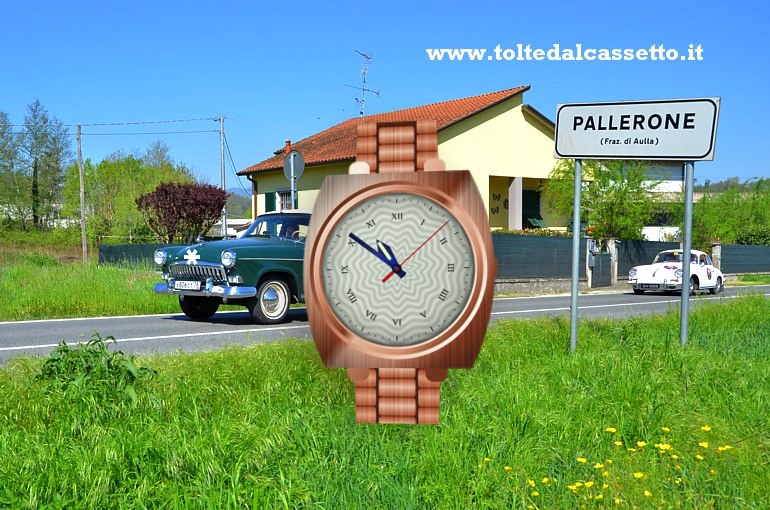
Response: **10:51:08**
